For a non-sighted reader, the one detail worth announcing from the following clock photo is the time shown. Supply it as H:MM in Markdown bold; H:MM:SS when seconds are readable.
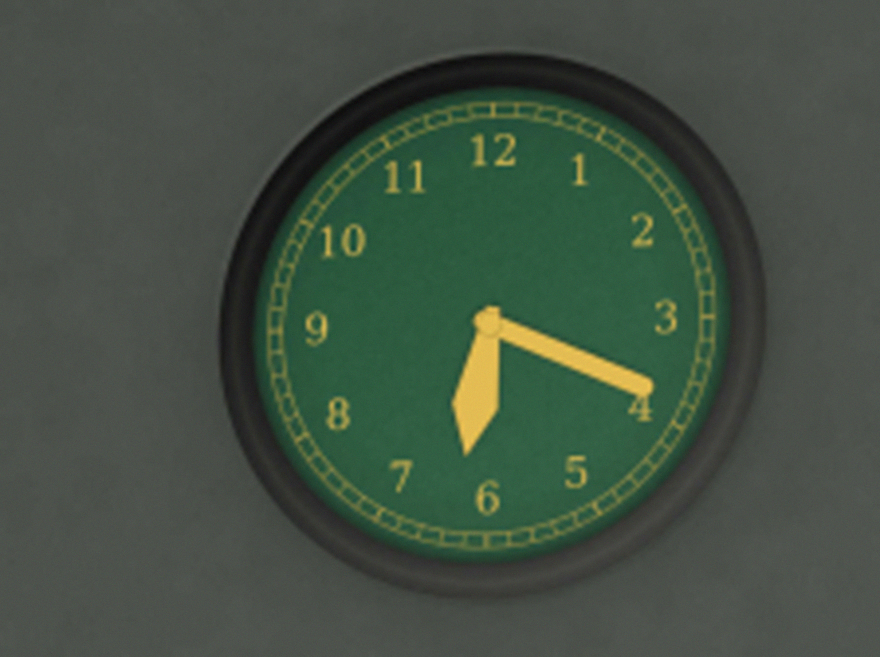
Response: **6:19**
